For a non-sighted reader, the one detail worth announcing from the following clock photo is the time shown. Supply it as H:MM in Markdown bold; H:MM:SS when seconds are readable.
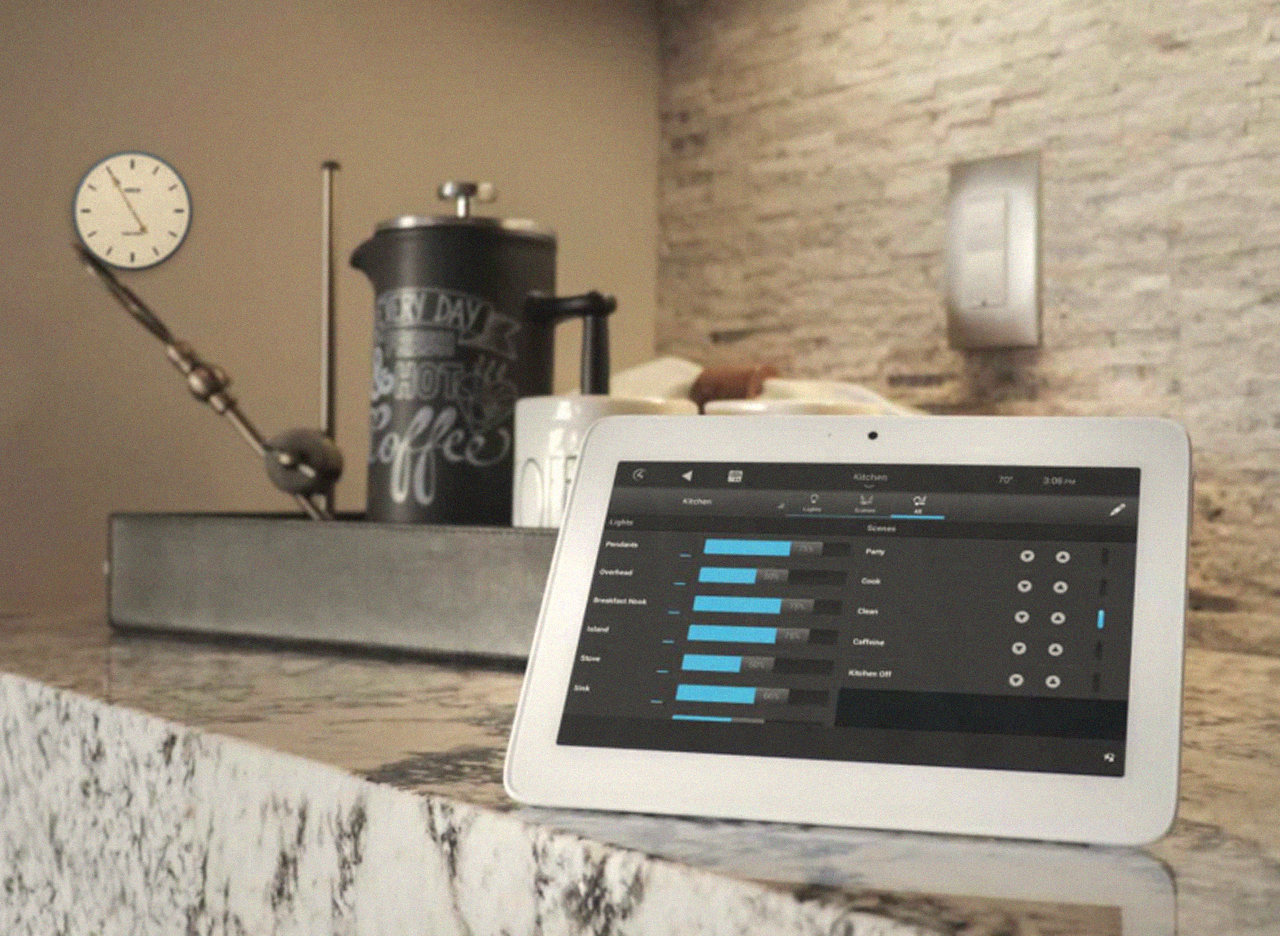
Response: **4:55**
